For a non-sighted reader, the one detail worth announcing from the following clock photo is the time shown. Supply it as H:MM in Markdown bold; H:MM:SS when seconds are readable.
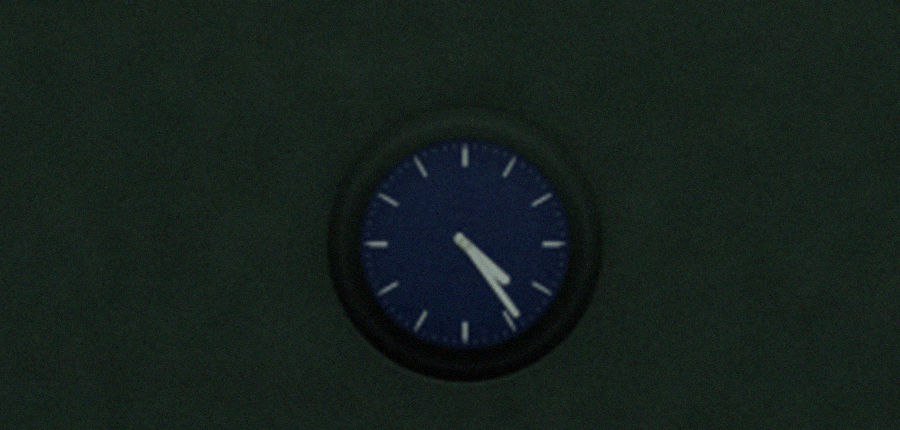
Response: **4:24**
